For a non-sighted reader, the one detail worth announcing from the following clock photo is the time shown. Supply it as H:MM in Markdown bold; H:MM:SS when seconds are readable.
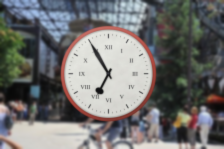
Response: **6:55**
